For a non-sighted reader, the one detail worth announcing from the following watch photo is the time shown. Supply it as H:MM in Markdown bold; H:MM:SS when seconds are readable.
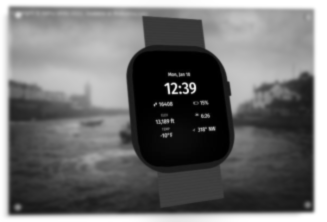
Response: **12:39**
